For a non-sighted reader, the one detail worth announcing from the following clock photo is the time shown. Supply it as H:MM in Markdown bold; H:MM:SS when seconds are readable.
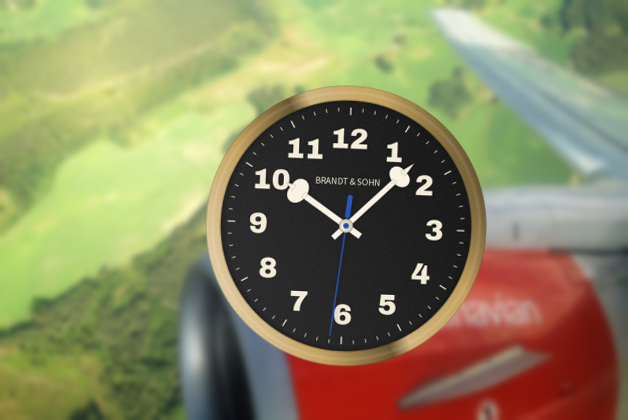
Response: **10:07:31**
